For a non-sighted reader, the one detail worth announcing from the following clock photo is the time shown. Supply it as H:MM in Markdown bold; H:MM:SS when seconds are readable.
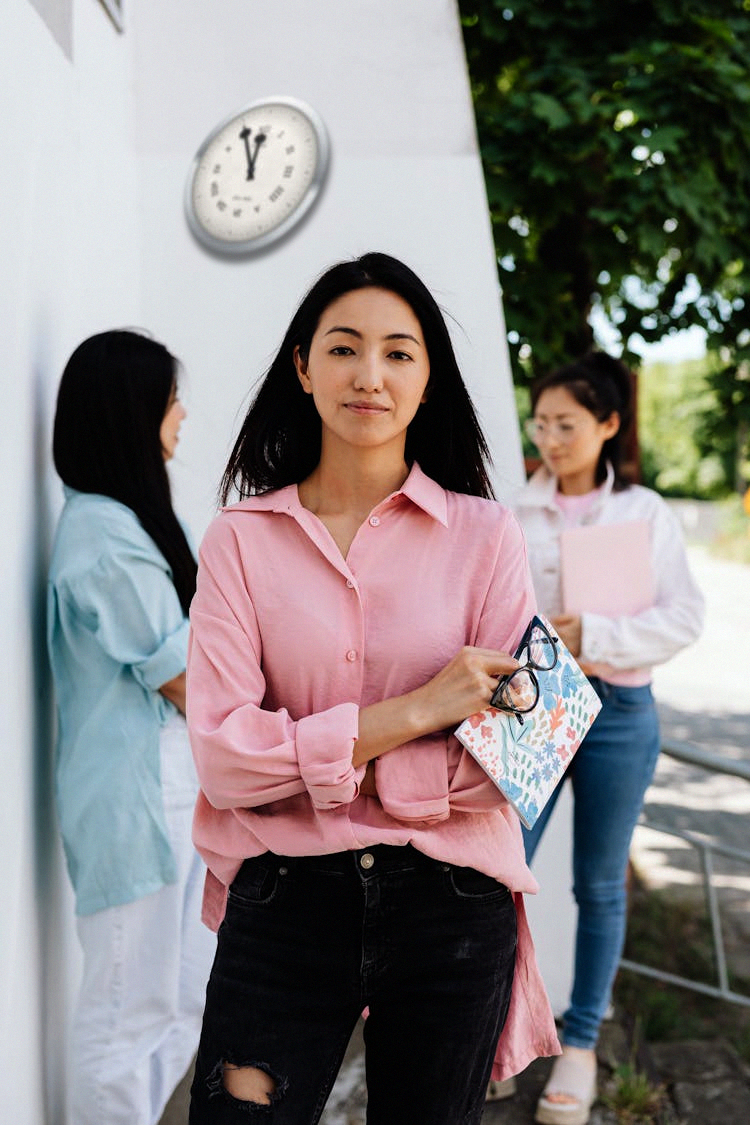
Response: **11:55**
